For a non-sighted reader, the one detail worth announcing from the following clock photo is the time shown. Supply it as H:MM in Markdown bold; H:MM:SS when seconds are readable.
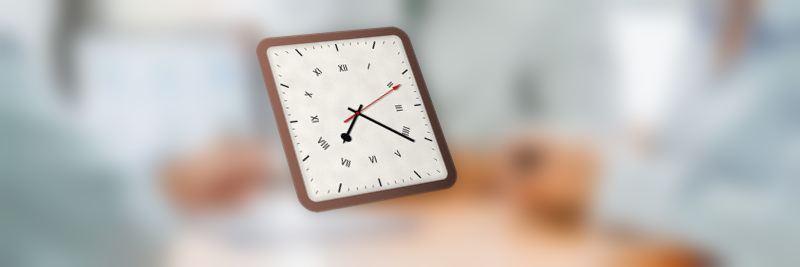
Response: **7:21:11**
